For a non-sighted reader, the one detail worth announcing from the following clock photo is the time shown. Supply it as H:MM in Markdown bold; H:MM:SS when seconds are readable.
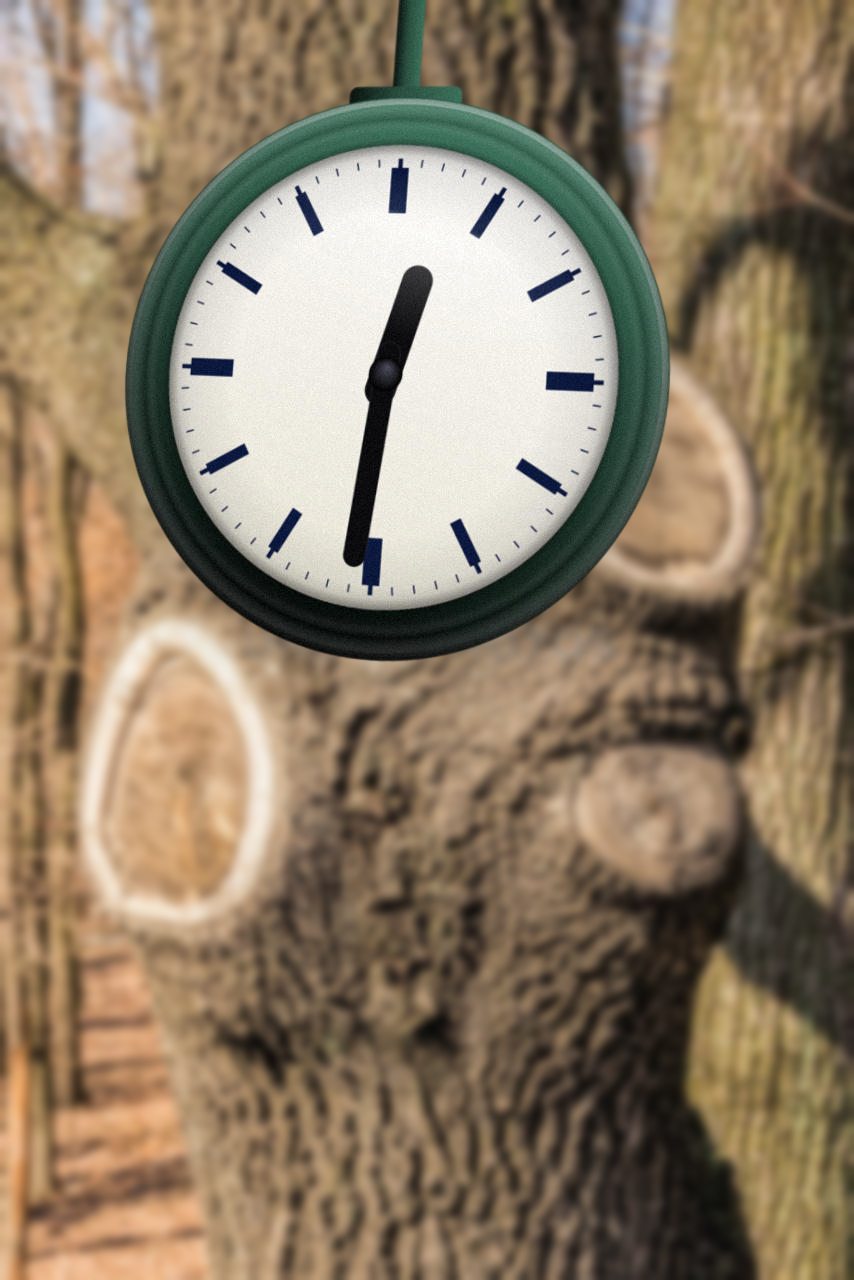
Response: **12:31**
